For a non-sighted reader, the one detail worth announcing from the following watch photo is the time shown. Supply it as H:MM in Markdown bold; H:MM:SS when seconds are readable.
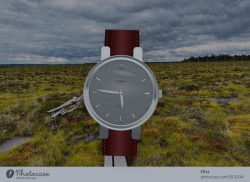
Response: **5:46**
